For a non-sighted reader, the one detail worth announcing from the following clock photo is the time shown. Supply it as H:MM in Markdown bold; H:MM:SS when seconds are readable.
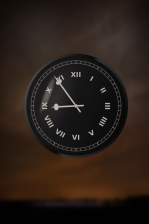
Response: **8:54**
